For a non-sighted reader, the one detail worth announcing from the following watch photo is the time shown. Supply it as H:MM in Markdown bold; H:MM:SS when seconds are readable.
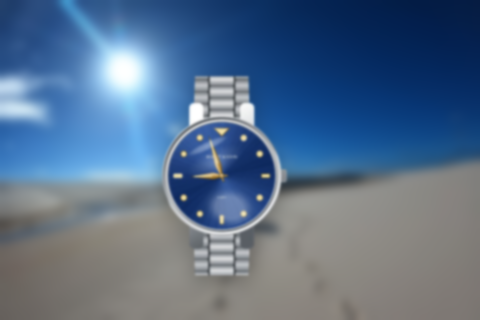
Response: **8:57**
